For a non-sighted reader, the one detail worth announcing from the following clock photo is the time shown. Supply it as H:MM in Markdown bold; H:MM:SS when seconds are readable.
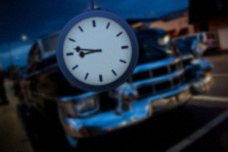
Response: **8:47**
